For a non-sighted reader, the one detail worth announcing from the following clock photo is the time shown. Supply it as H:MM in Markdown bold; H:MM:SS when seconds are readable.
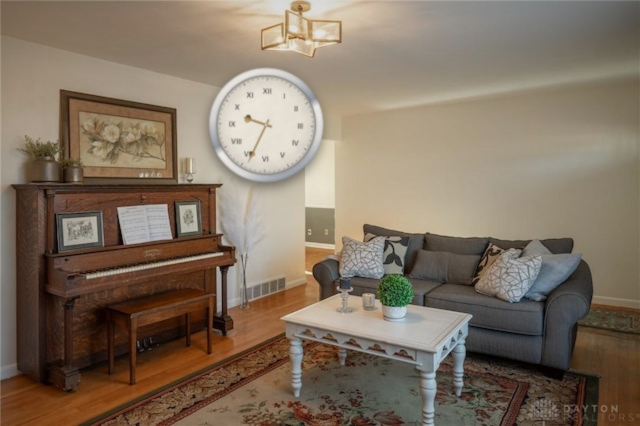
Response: **9:34**
